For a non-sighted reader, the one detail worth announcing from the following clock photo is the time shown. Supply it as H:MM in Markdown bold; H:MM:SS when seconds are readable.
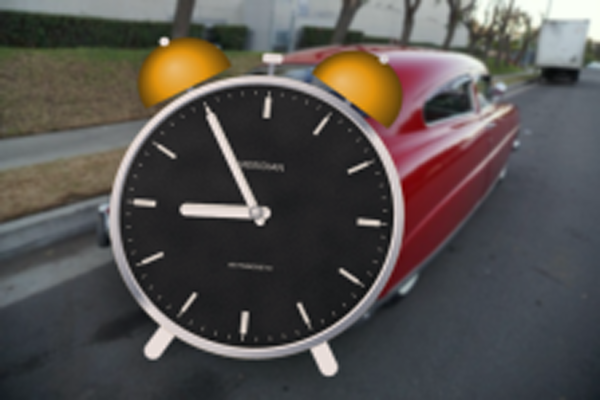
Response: **8:55**
